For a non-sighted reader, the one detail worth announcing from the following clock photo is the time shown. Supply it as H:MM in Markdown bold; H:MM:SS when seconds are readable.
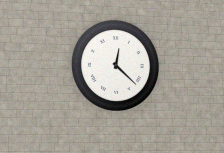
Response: **12:22**
